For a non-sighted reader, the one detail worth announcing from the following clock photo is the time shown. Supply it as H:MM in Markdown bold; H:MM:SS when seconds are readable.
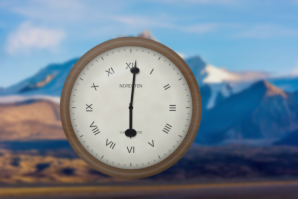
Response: **6:01**
